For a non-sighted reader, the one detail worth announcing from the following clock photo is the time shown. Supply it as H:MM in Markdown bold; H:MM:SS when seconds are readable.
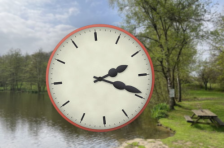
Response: **2:19**
